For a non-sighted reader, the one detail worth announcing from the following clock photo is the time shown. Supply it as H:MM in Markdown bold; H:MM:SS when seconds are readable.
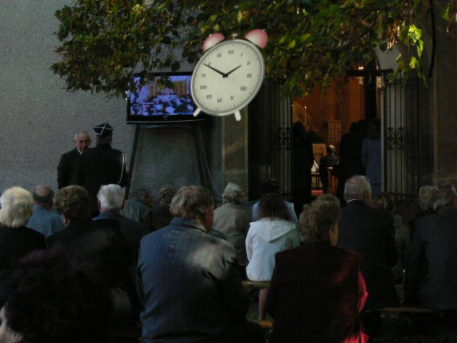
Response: **1:49**
